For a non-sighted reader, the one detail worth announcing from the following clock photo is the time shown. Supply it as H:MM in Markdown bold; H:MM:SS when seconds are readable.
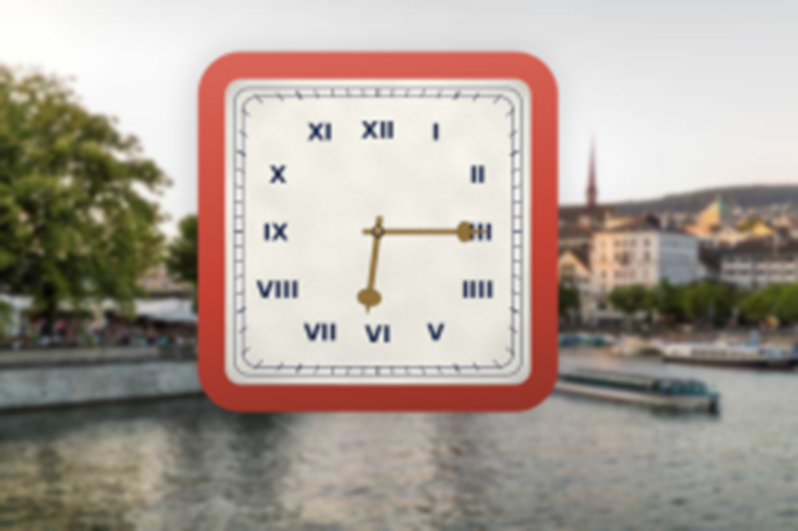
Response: **6:15**
